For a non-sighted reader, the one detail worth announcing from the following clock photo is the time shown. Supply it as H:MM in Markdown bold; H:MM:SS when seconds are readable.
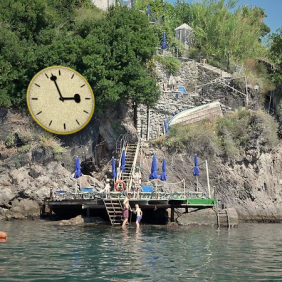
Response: **2:57**
